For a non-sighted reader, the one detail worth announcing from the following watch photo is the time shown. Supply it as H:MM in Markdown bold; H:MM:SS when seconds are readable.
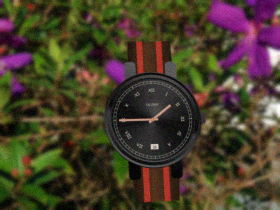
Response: **1:45**
